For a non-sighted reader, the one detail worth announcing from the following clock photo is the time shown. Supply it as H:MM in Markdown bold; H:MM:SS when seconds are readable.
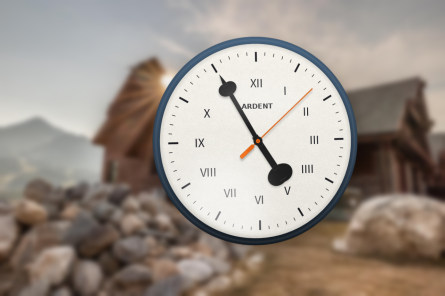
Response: **4:55:08**
